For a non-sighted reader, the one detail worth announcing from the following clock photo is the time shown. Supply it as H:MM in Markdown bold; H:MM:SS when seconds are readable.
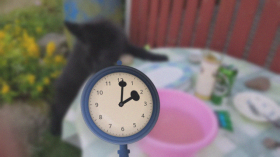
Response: **2:01**
